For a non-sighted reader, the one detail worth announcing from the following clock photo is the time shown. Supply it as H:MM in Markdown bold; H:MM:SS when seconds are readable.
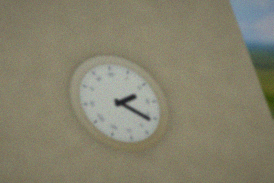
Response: **2:21**
